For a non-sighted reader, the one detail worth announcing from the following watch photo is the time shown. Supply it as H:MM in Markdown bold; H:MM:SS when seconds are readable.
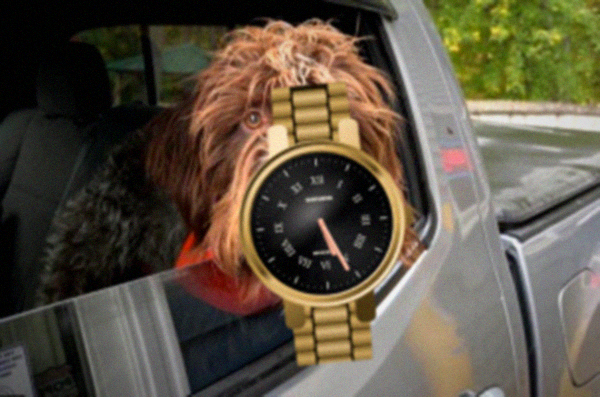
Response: **5:26**
